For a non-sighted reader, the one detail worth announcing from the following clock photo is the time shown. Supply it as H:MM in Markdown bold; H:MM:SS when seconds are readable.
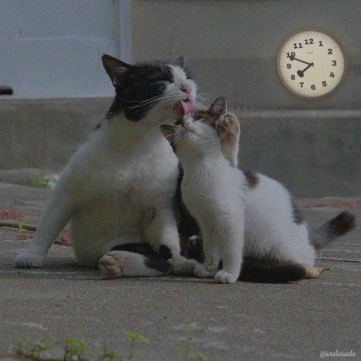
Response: **7:49**
